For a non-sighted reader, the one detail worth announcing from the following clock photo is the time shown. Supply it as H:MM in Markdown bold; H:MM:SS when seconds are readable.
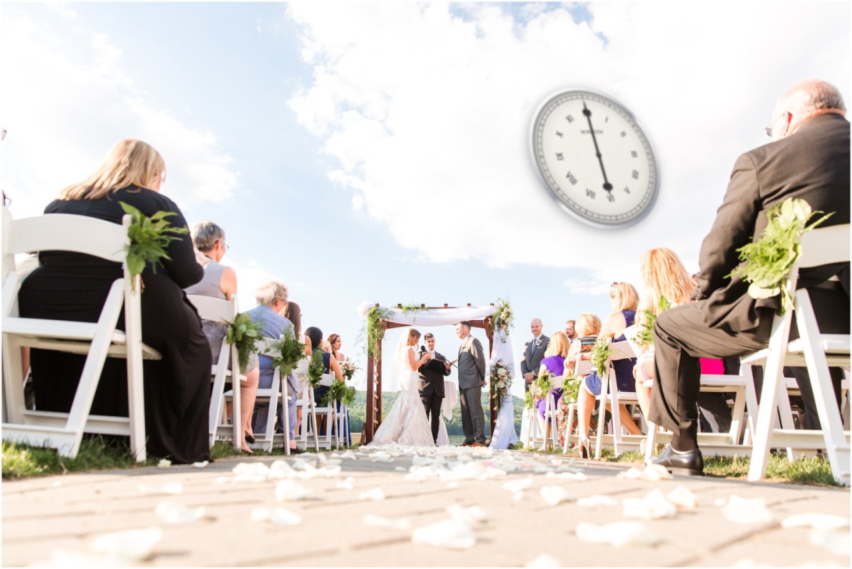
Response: **6:00**
